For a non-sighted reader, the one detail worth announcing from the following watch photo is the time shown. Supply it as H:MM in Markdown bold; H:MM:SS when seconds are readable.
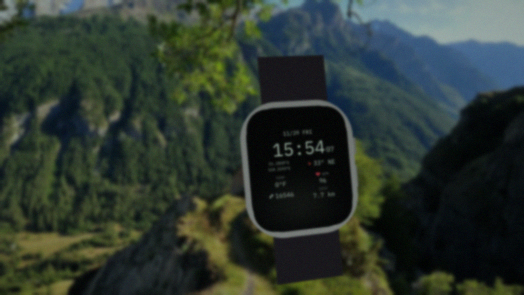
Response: **15:54**
